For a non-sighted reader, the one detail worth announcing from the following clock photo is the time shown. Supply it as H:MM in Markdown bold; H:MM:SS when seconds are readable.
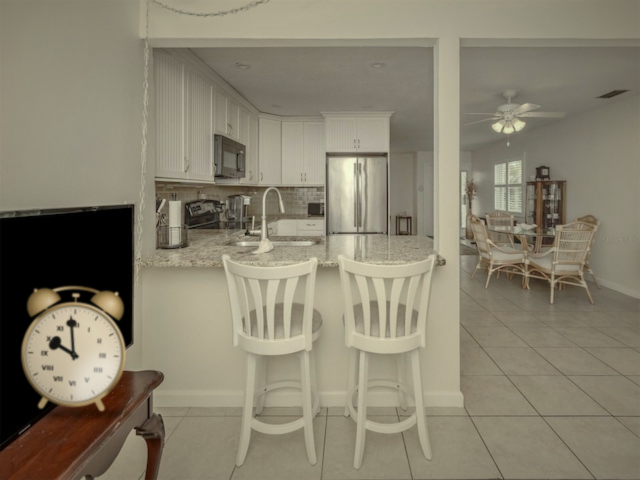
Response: **9:59**
